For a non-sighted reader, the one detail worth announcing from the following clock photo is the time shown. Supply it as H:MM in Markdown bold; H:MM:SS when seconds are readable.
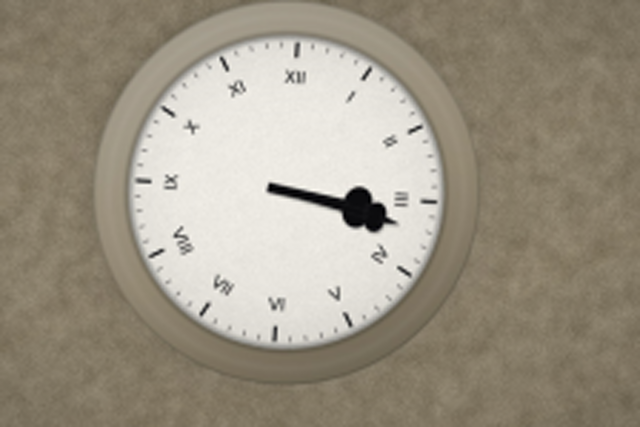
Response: **3:17**
